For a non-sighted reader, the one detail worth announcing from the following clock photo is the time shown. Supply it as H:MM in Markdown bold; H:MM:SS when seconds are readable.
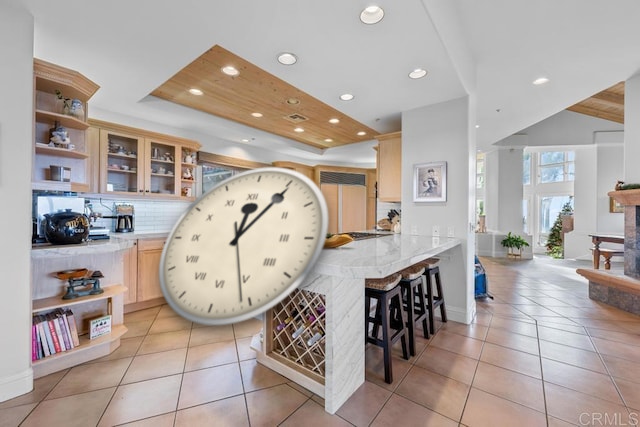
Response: **12:05:26**
